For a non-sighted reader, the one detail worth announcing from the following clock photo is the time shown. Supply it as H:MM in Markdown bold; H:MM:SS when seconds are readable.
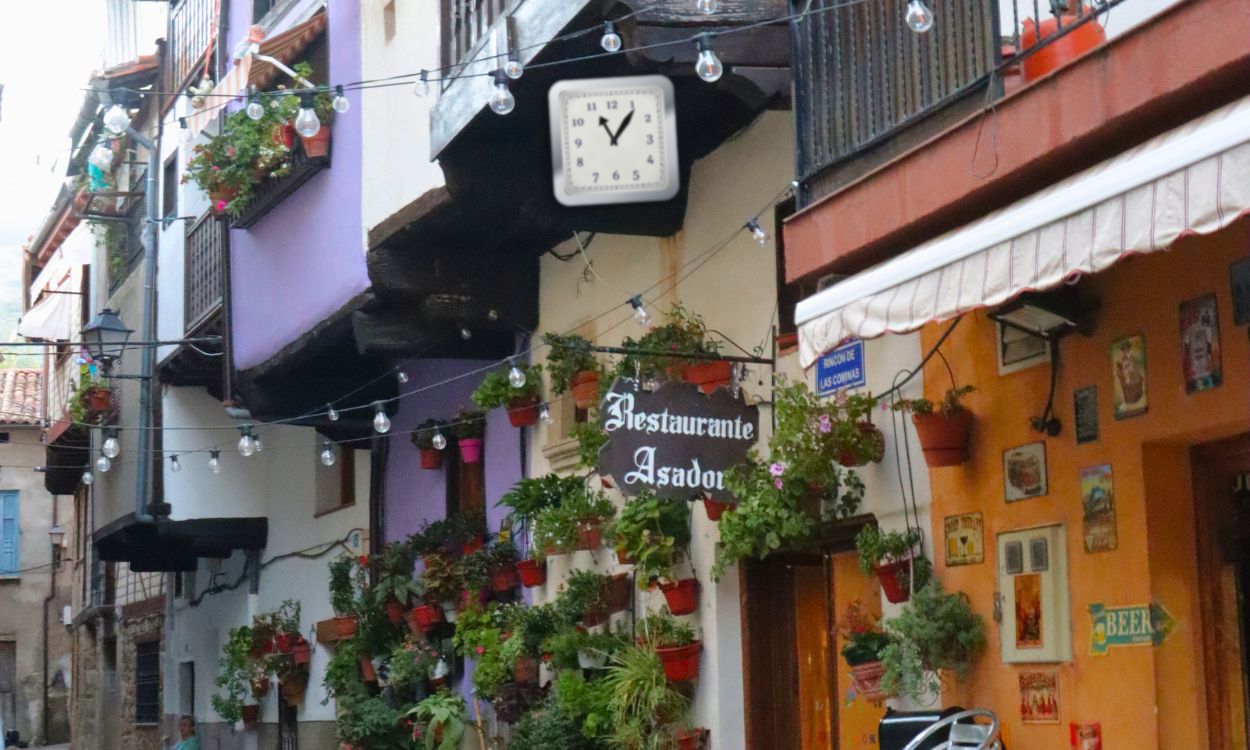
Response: **11:06**
